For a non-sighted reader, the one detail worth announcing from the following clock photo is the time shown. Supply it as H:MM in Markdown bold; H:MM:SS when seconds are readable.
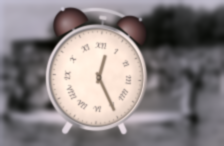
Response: **12:25**
